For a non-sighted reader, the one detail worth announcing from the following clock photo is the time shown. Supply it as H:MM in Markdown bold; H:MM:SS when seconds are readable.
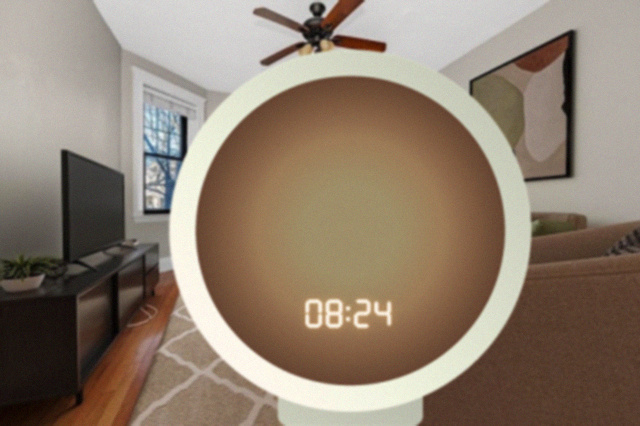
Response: **8:24**
